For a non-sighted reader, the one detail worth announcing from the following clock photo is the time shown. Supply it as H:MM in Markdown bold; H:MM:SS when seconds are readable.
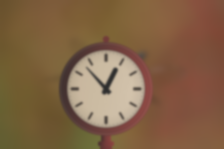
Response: **12:53**
